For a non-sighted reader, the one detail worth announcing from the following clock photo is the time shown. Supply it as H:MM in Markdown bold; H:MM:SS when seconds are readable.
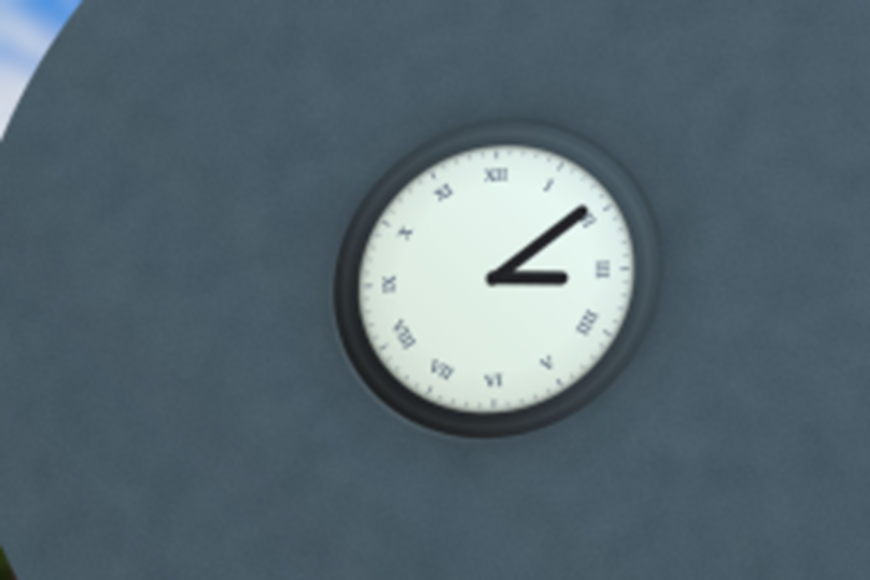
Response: **3:09**
